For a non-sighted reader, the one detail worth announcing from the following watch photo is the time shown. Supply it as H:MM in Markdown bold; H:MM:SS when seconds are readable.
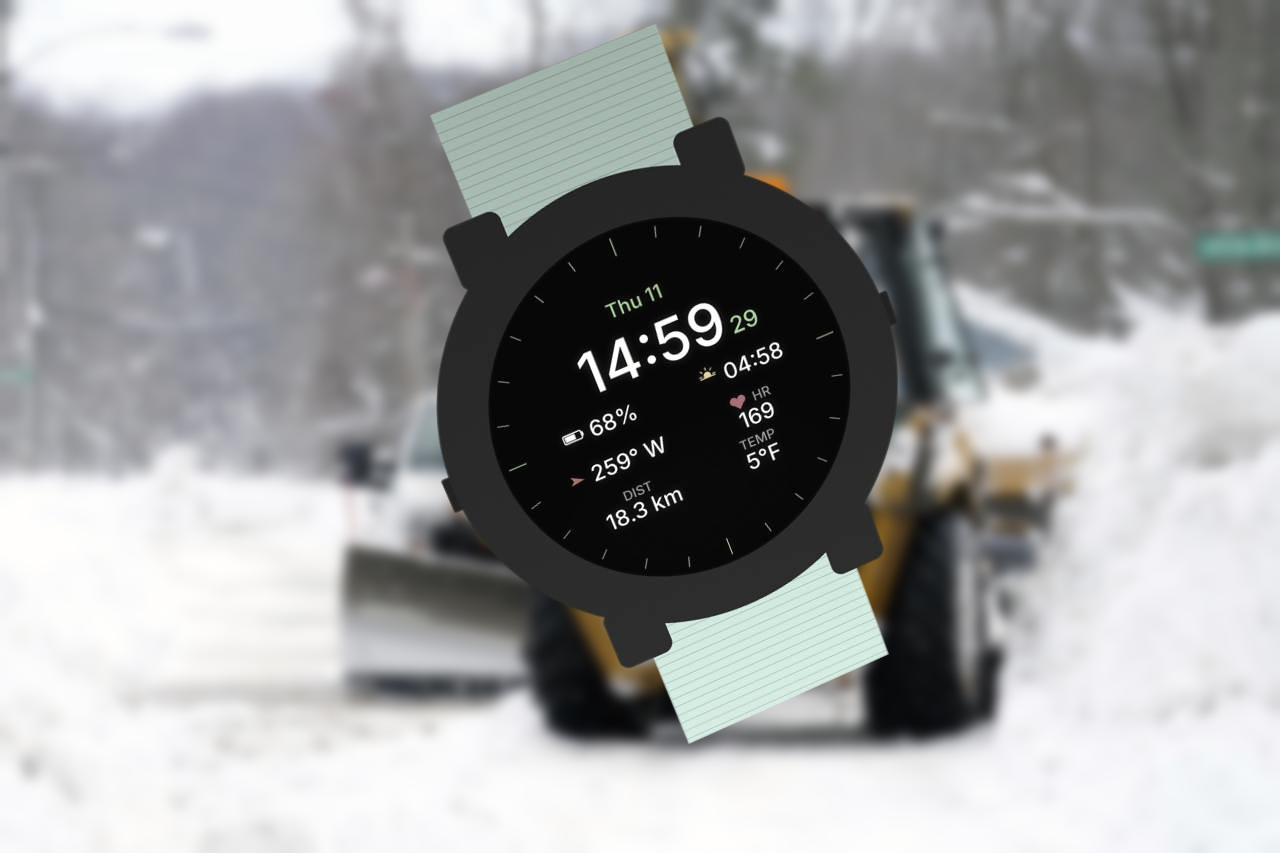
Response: **14:59:29**
